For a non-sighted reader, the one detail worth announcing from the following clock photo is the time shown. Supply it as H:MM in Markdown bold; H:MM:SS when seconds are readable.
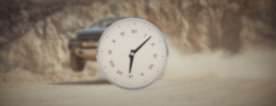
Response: **6:07**
